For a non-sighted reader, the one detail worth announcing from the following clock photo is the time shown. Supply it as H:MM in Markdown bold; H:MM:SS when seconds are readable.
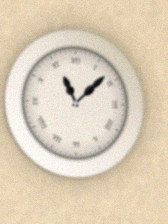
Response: **11:08**
